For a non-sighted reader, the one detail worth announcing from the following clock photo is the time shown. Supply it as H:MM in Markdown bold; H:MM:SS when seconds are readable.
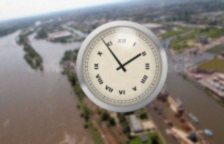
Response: **1:54**
